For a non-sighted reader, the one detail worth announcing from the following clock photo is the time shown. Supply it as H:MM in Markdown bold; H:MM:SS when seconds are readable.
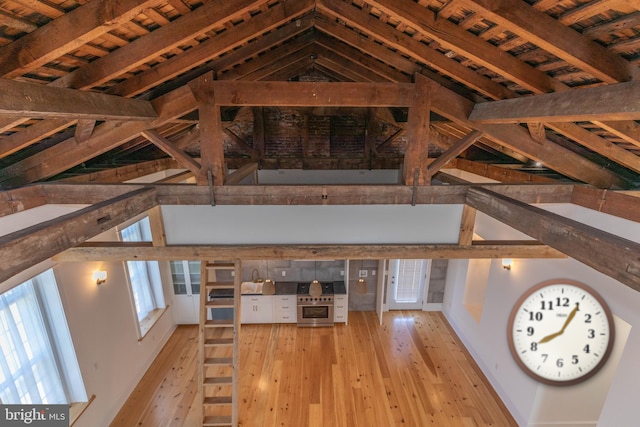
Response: **8:05**
